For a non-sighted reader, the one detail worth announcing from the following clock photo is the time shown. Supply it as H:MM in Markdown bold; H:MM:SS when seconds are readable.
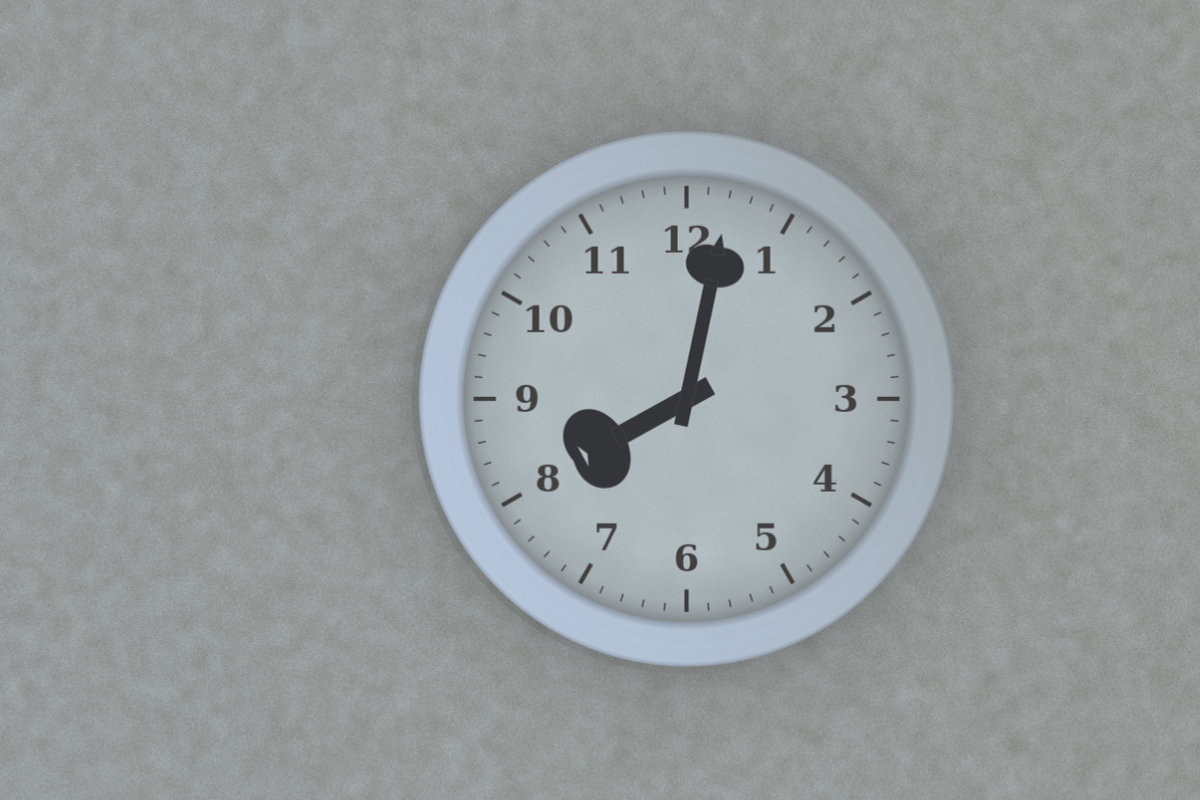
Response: **8:02**
